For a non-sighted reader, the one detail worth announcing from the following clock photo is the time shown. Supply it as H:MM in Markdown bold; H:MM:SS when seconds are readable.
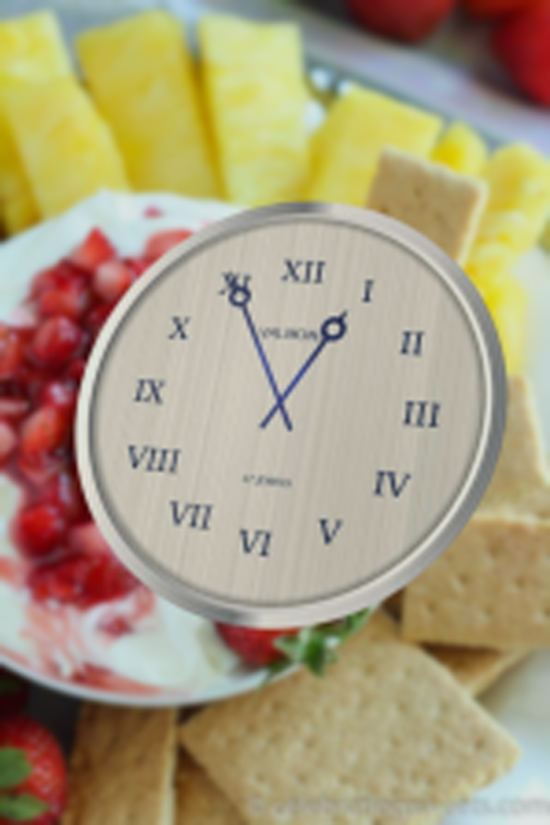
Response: **12:55**
